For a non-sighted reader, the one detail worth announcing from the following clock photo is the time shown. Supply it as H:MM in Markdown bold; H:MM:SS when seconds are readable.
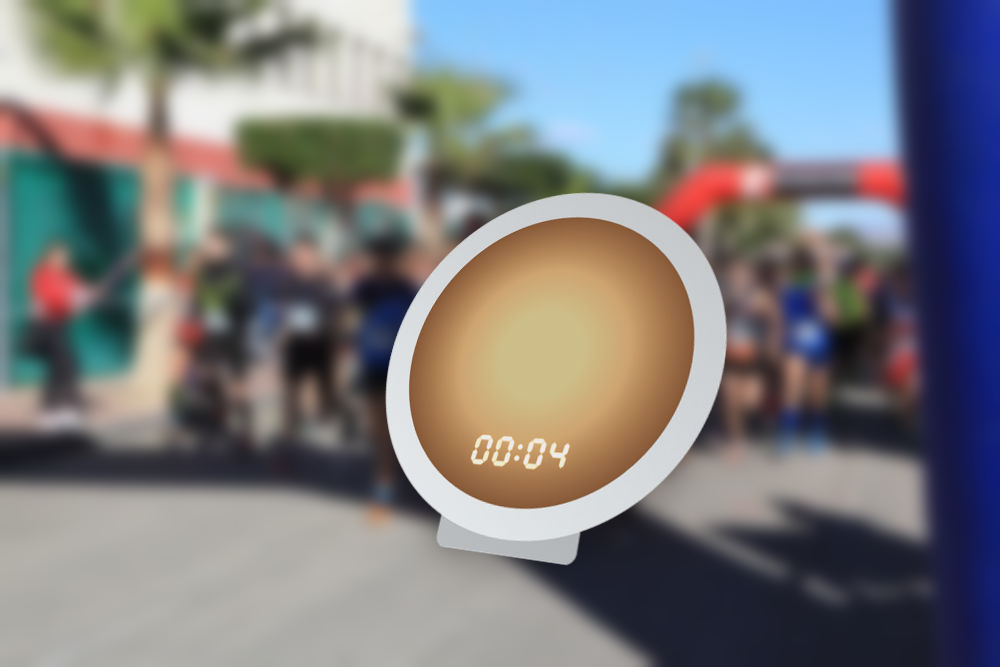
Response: **0:04**
